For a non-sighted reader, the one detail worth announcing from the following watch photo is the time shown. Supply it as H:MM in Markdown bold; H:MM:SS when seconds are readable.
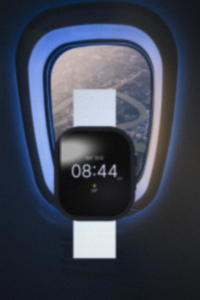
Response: **8:44**
